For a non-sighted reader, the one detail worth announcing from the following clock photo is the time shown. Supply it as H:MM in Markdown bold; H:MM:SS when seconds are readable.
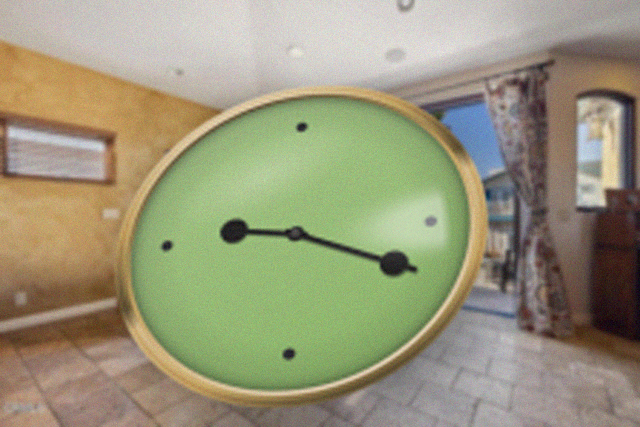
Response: **9:19**
